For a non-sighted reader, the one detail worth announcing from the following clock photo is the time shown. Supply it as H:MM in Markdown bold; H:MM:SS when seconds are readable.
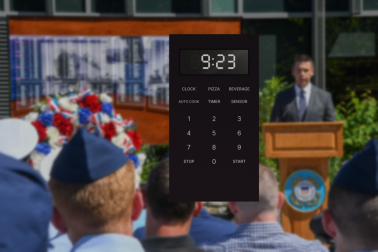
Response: **9:23**
